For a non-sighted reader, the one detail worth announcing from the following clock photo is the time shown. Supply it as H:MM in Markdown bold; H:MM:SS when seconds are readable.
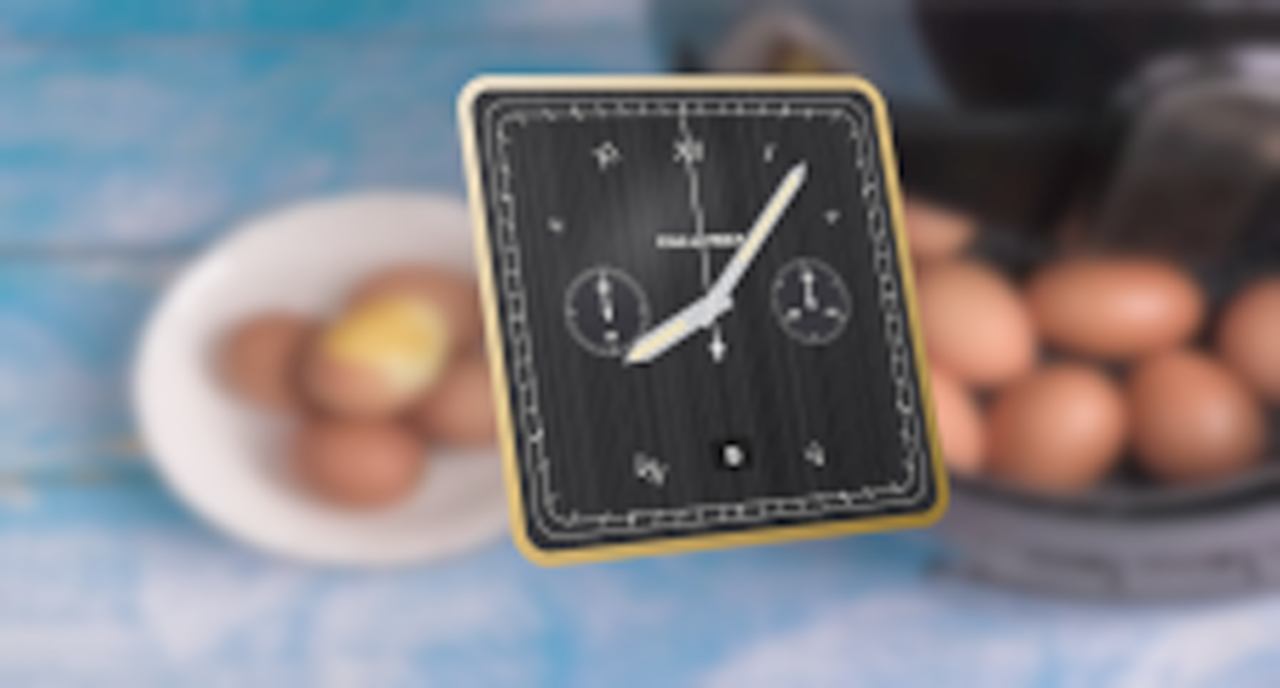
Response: **8:07**
